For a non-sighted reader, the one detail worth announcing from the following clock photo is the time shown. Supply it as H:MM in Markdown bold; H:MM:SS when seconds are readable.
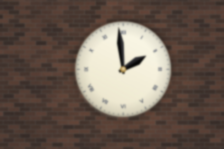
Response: **1:59**
